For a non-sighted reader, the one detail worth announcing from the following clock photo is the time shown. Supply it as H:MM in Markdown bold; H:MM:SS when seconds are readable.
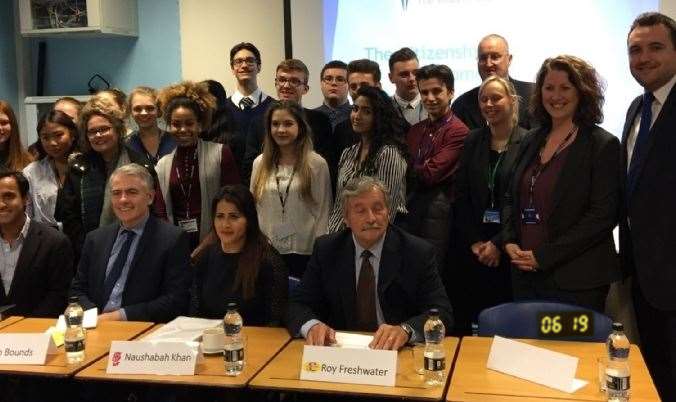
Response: **6:19**
